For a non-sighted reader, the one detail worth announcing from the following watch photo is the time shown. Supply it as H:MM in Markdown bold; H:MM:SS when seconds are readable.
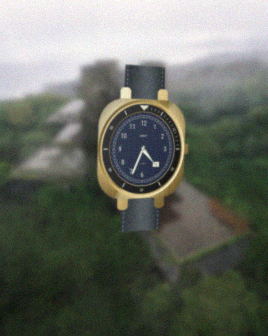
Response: **4:34**
